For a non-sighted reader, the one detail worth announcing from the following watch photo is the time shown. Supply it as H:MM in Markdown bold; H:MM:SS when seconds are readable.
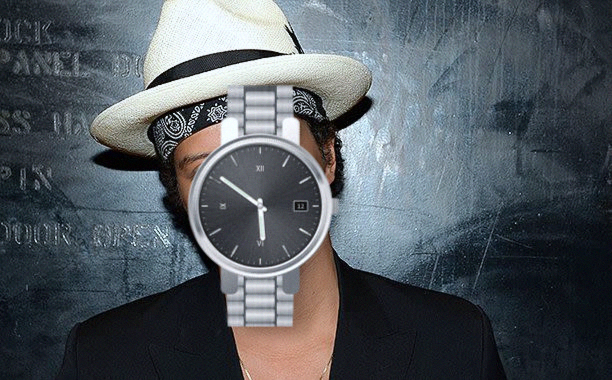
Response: **5:51**
